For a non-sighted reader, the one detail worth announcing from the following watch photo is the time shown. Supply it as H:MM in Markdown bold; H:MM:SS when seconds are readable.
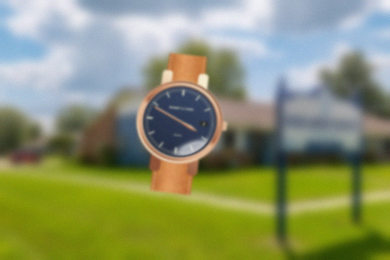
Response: **3:49**
